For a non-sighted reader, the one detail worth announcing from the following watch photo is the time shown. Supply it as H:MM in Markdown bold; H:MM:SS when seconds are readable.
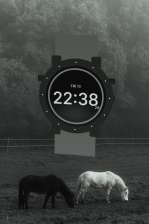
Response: **22:38**
